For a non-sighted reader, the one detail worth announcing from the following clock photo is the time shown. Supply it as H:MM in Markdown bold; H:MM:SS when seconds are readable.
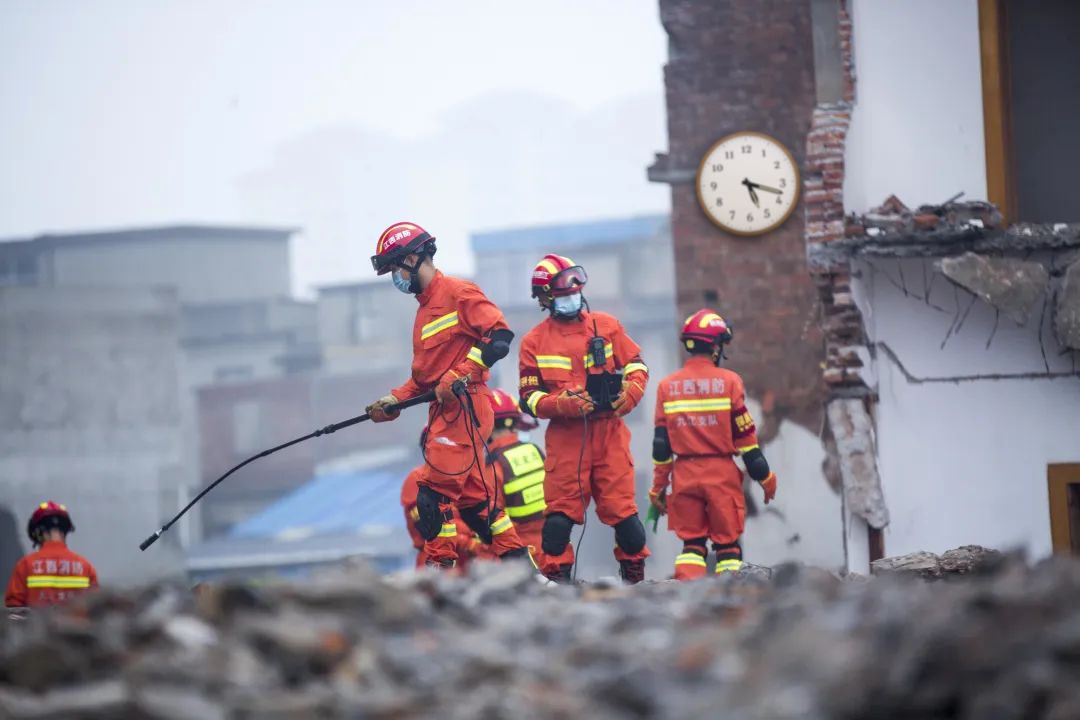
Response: **5:18**
